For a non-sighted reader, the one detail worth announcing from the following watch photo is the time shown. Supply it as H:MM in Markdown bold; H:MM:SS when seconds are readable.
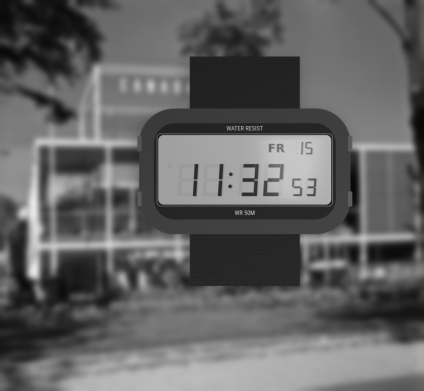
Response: **11:32:53**
